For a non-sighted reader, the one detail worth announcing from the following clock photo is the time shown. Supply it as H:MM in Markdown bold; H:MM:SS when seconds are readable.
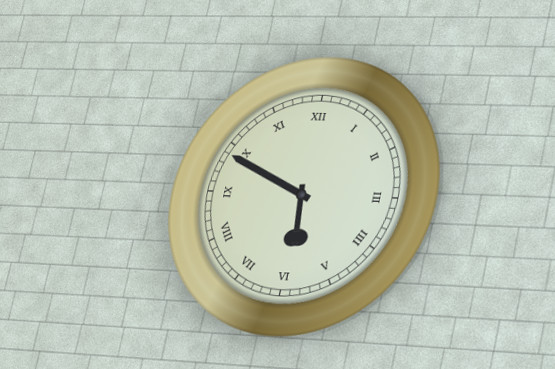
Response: **5:49**
